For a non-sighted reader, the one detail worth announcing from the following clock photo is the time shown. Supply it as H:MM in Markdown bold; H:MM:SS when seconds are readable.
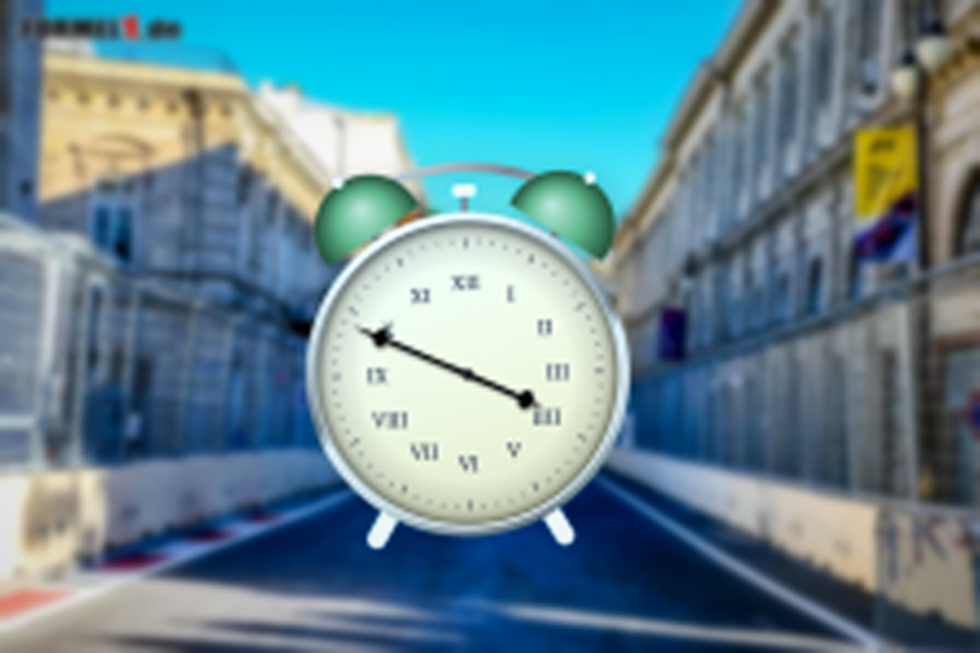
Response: **3:49**
